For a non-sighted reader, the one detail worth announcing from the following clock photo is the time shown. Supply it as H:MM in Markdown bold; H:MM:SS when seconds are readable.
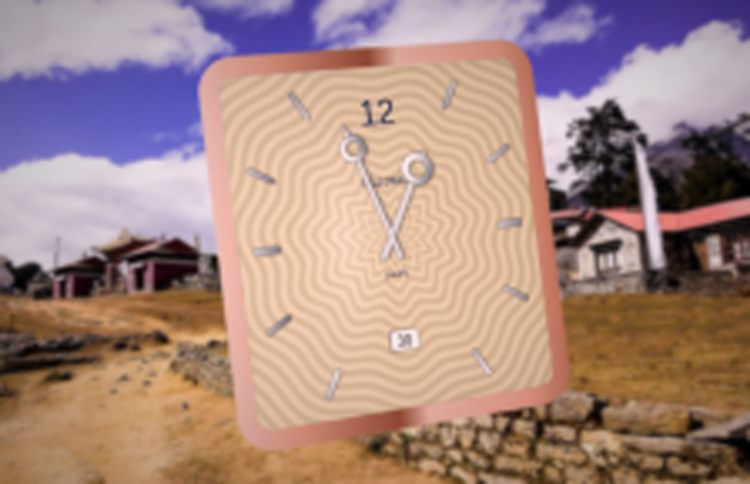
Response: **12:57**
